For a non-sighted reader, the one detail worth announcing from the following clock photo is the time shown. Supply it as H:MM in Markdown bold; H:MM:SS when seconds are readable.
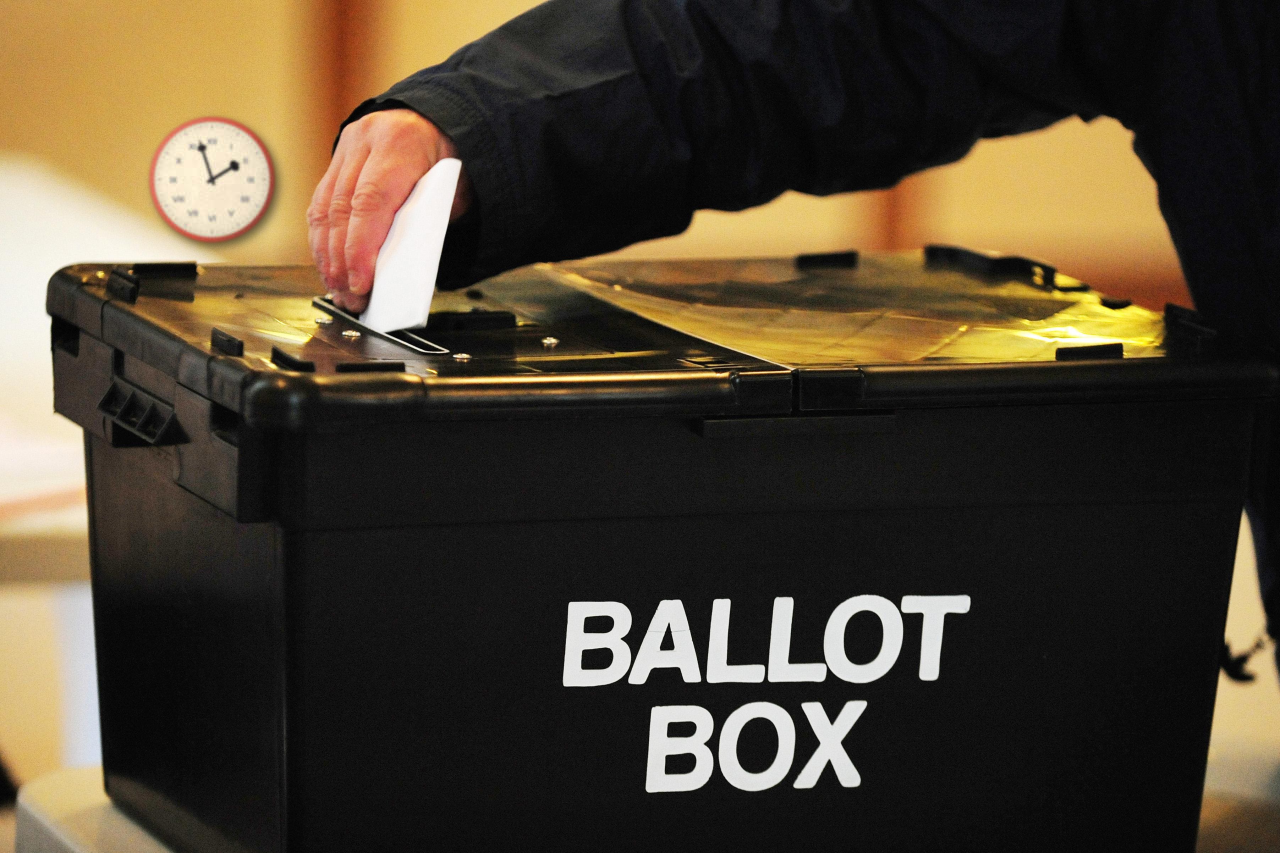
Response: **1:57**
